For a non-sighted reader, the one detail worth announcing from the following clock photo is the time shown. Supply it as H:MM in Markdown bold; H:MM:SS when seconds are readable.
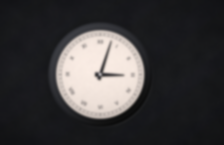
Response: **3:03**
